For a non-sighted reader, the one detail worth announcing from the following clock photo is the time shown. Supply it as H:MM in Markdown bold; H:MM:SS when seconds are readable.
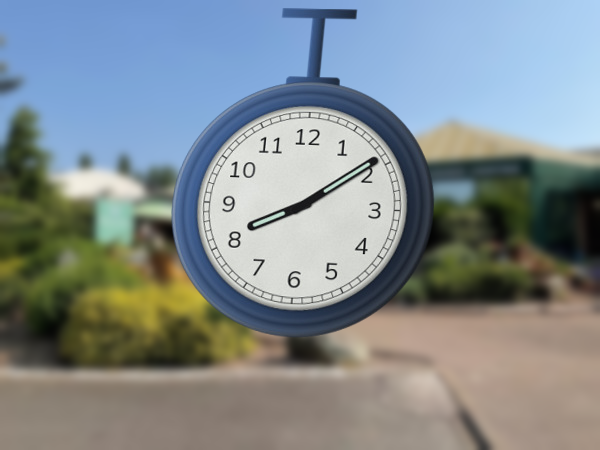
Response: **8:09**
